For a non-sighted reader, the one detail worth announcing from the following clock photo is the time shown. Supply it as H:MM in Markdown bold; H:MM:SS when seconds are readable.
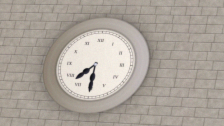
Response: **7:30**
